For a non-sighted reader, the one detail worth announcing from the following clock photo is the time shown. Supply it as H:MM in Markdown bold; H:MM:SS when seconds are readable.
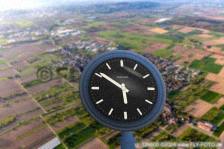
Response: **5:51**
